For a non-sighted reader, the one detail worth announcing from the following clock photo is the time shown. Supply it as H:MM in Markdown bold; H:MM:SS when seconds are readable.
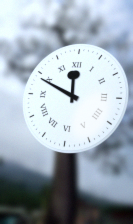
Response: **11:49**
